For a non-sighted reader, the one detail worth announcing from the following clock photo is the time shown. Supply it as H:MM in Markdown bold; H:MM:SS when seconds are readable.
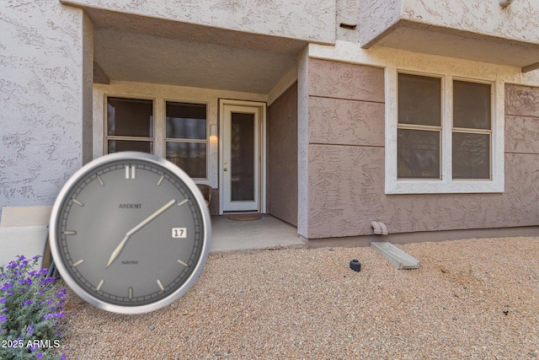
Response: **7:09**
